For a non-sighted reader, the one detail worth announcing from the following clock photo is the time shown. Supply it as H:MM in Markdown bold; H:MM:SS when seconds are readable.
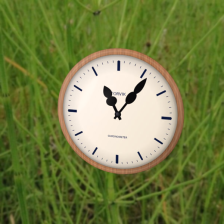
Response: **11:06**
